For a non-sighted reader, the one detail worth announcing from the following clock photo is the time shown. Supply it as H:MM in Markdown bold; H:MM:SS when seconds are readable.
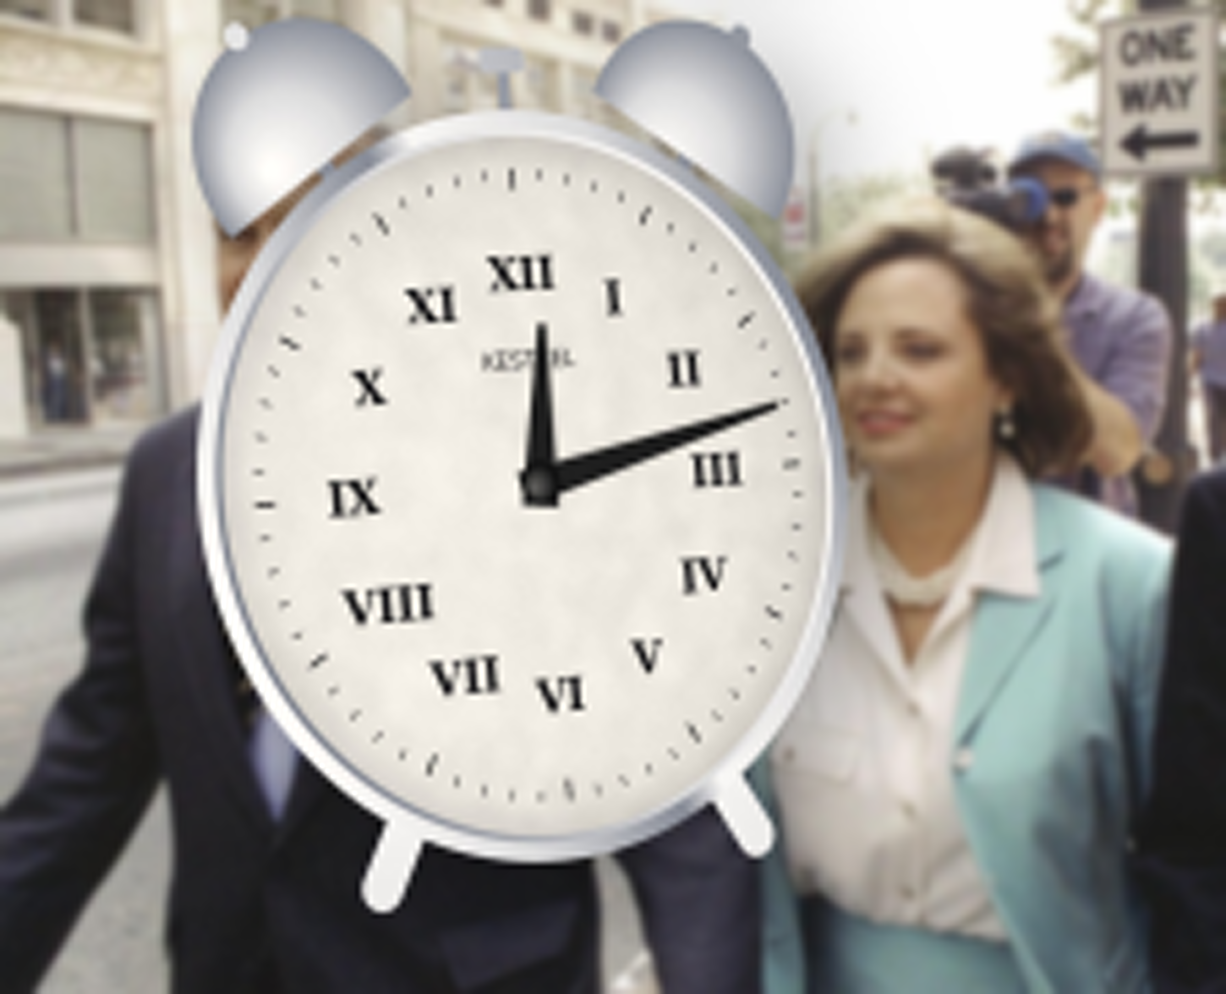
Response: **12:13**
